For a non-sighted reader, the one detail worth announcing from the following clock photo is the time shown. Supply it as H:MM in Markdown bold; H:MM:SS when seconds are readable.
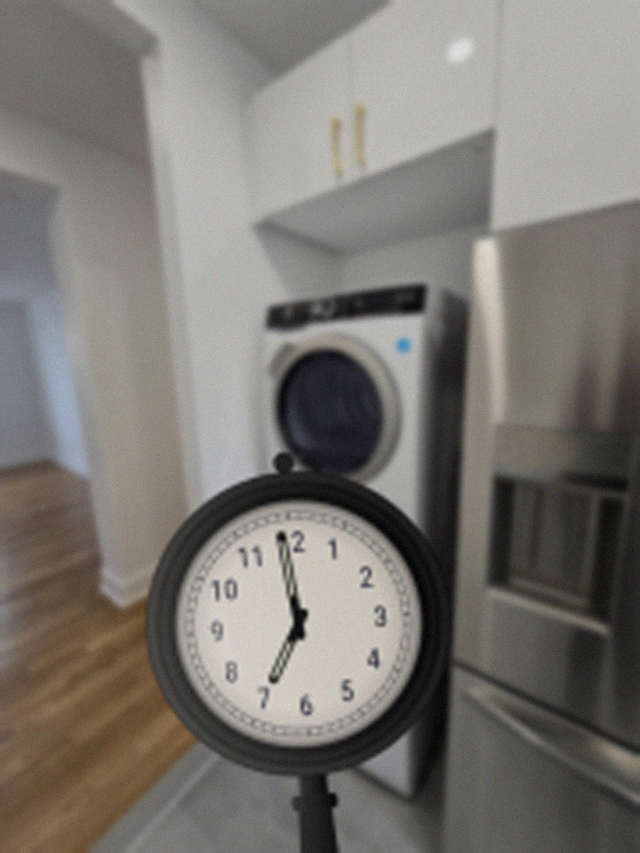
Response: **6:59**
